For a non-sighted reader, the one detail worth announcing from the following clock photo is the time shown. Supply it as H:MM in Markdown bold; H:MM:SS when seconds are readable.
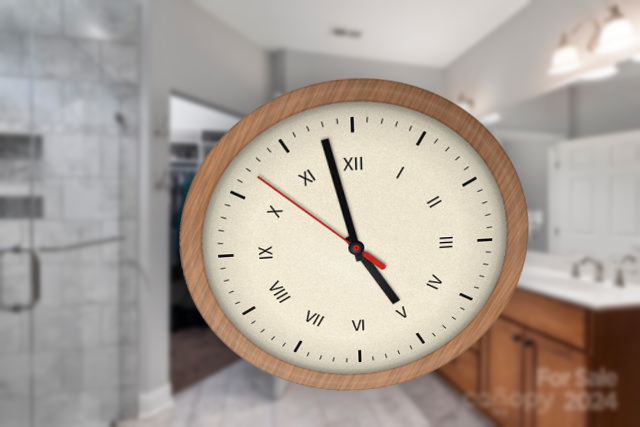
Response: **4:57:52**
